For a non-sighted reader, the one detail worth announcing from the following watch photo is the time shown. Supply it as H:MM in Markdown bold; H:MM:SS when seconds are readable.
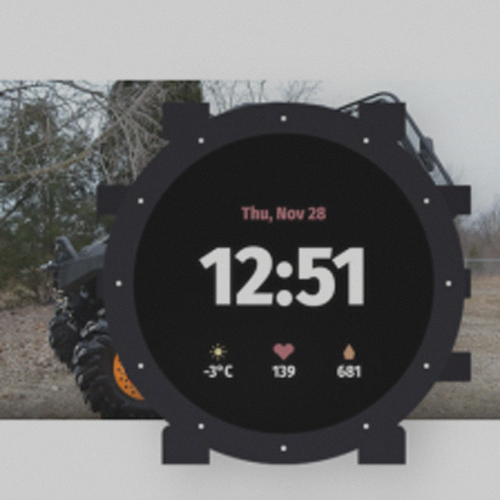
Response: **12:51**
